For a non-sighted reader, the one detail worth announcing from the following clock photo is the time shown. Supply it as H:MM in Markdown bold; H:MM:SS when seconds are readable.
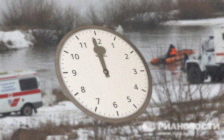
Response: **11:59**
